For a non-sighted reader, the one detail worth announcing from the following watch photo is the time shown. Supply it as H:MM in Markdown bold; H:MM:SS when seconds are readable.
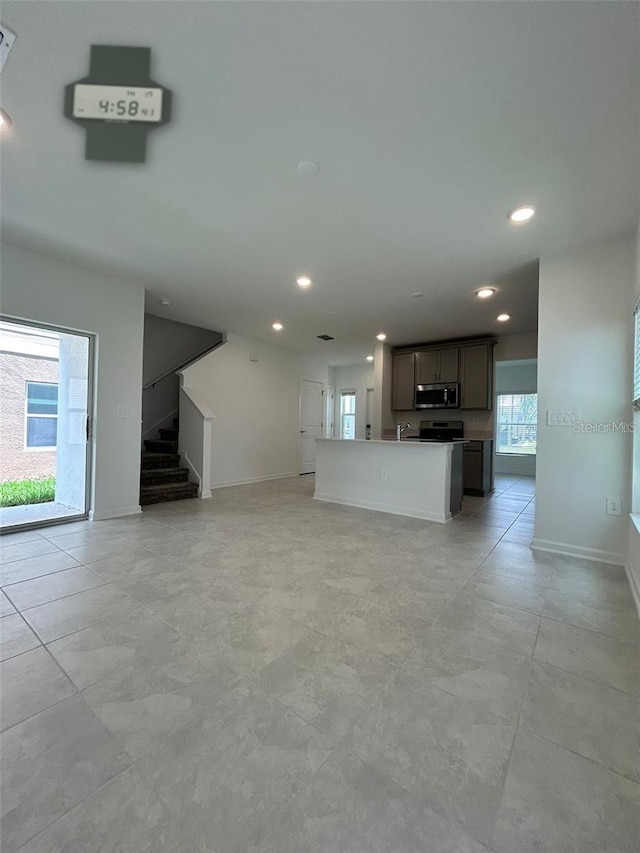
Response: **4:58**
